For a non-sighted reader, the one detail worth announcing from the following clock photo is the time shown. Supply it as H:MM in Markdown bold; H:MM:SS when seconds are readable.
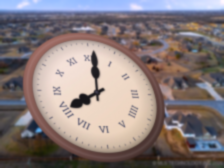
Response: **8:01**
